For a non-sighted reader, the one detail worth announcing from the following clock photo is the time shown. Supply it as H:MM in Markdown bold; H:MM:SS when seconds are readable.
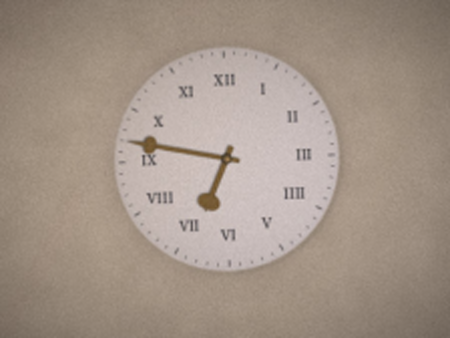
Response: **6:47**
